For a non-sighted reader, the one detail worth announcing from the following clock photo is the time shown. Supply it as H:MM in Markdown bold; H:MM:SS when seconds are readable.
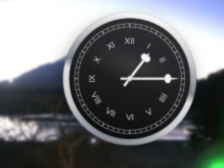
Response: **1:15**
